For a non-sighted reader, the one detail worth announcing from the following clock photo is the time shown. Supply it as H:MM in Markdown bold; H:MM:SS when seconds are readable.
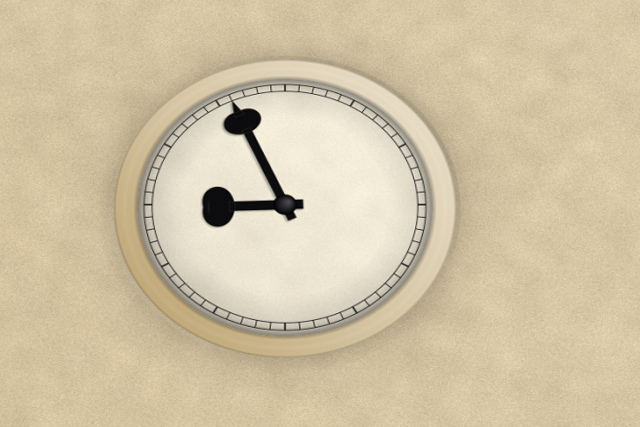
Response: **8:56**
